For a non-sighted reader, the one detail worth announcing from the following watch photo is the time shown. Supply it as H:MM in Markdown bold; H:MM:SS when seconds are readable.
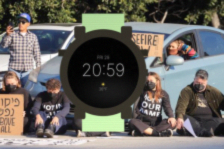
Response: **20:59**
